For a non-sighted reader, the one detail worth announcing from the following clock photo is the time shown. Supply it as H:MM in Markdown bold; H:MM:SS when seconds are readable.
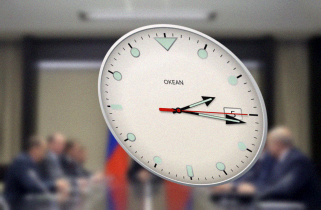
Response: **2:16:15**
